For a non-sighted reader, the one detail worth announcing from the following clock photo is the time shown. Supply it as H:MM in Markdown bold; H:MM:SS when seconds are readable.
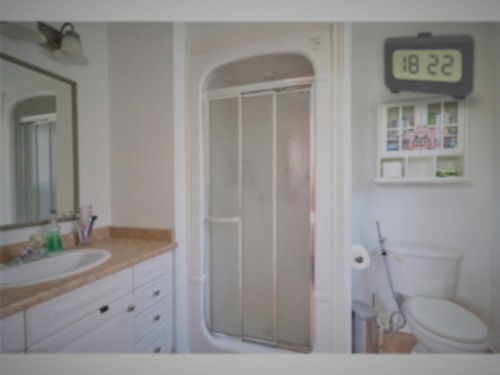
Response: **18:22**
